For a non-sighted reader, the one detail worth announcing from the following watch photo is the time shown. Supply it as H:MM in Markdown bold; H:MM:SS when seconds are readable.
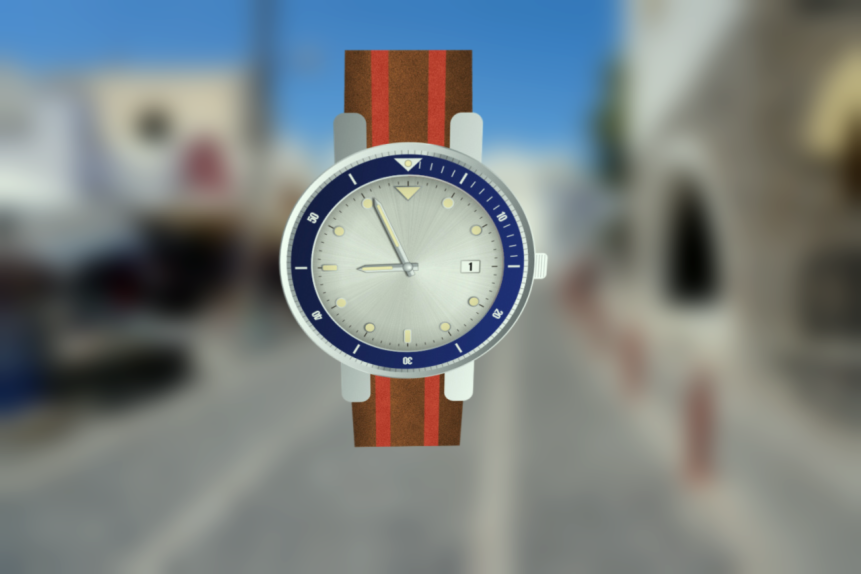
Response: **8:56**
